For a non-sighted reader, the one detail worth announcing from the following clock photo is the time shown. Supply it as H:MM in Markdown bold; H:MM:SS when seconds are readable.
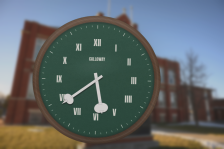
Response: **5:39**
